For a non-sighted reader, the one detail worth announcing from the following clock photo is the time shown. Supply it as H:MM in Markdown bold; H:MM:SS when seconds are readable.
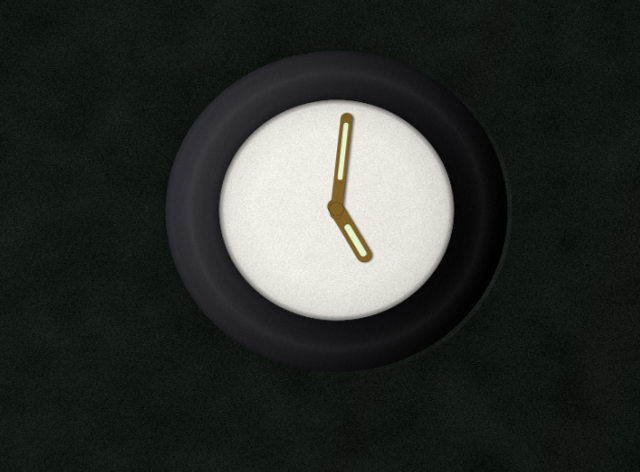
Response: **5:01**
